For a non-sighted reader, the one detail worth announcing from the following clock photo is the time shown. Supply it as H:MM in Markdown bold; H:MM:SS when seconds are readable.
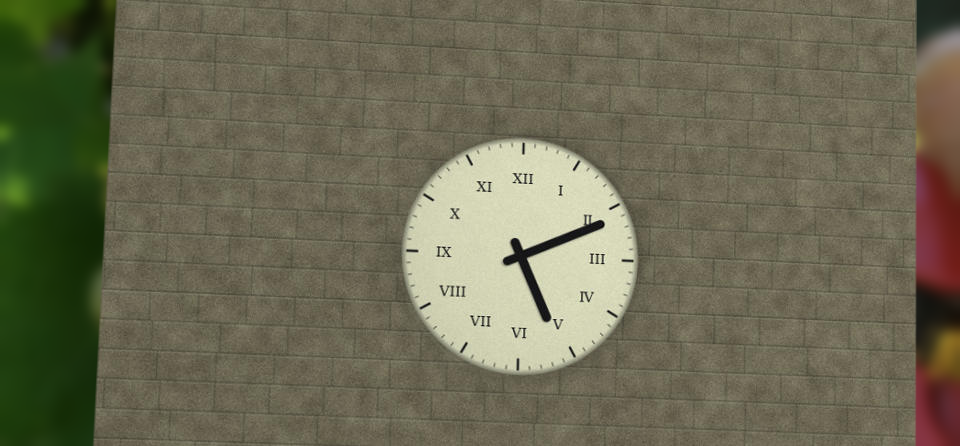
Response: **5:11**
